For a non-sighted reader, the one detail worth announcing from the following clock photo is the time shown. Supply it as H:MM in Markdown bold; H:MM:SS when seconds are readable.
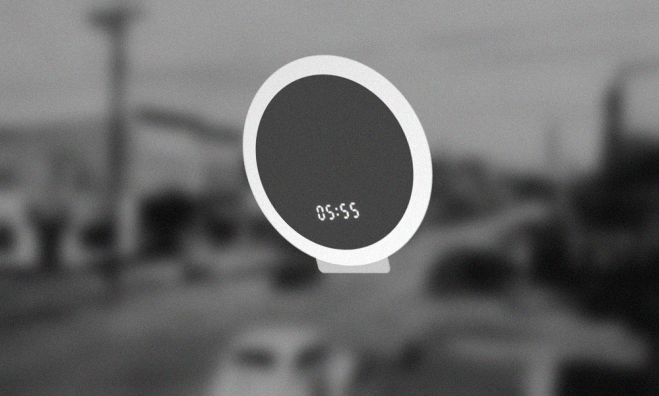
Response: **5:55**
